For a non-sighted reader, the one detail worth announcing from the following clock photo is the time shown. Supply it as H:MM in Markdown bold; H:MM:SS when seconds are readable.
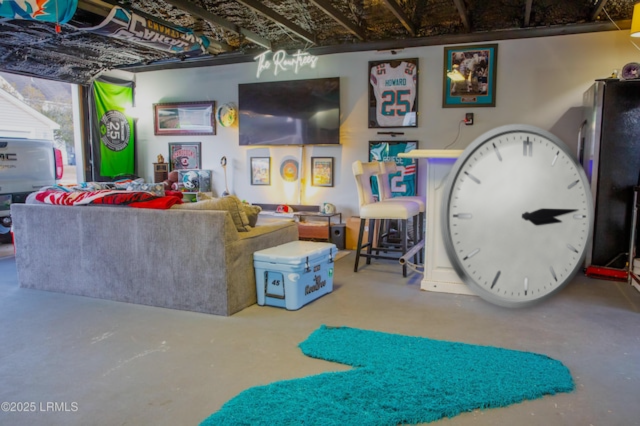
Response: **3:14**
